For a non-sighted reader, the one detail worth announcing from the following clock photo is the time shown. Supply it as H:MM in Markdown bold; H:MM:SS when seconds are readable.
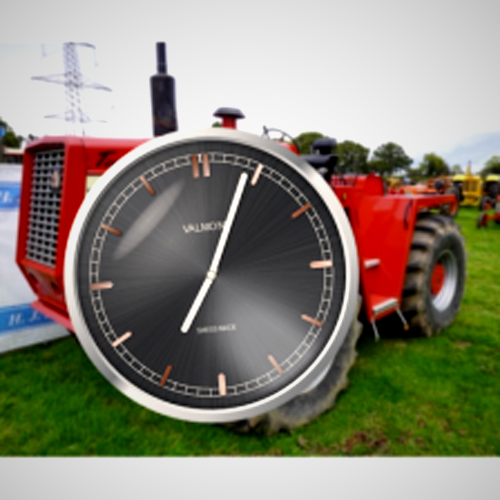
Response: **7:04**
